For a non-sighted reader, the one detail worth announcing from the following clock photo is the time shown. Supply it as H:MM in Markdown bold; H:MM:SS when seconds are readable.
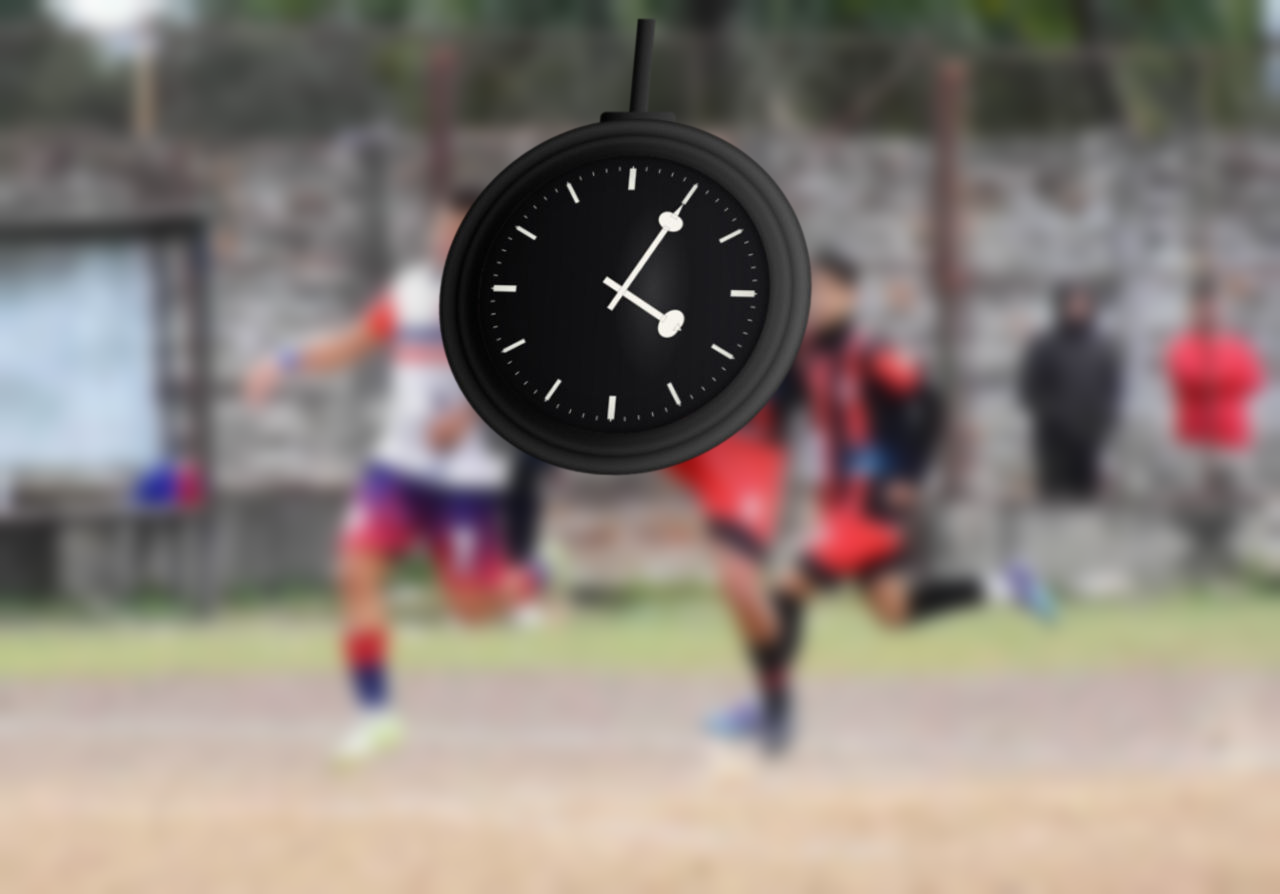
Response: **4:05**
